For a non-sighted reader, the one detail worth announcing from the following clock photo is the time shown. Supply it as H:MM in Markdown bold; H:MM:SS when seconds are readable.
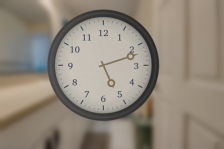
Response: **5:12**
